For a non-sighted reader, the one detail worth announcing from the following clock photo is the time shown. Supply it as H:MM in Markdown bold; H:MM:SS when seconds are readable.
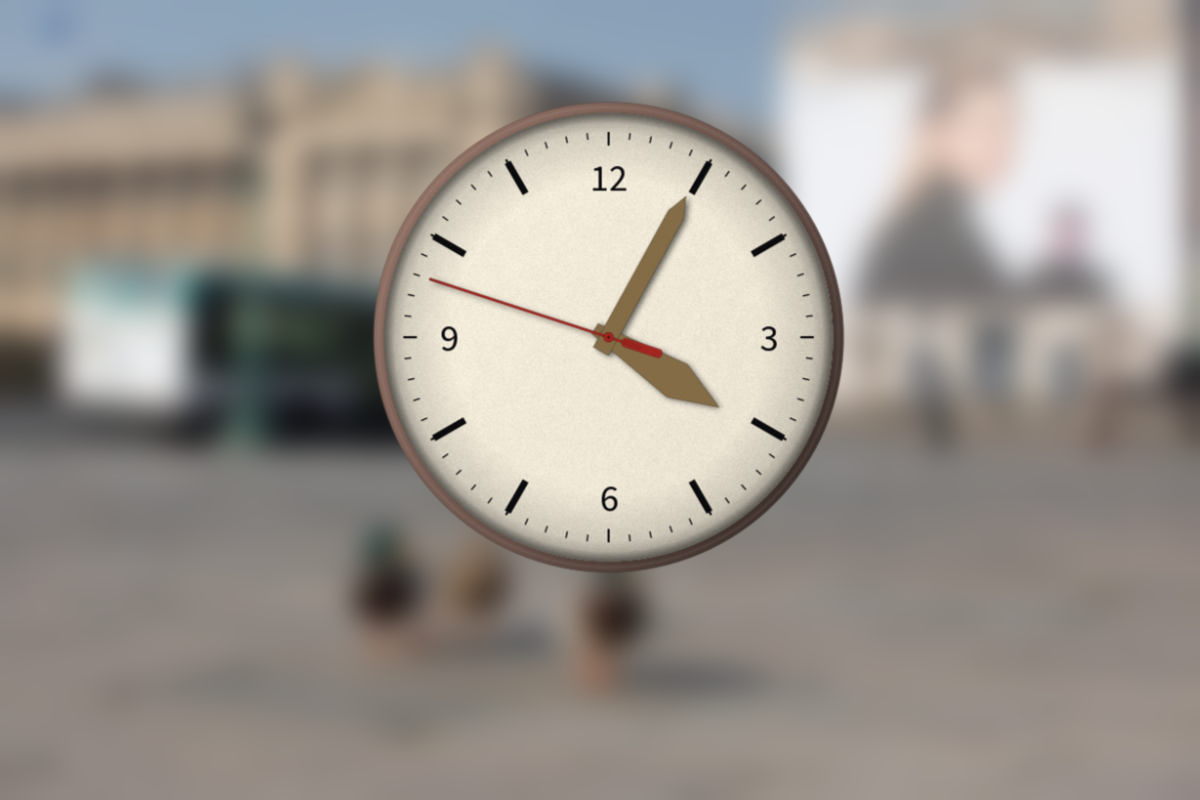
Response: **4:04:48**
